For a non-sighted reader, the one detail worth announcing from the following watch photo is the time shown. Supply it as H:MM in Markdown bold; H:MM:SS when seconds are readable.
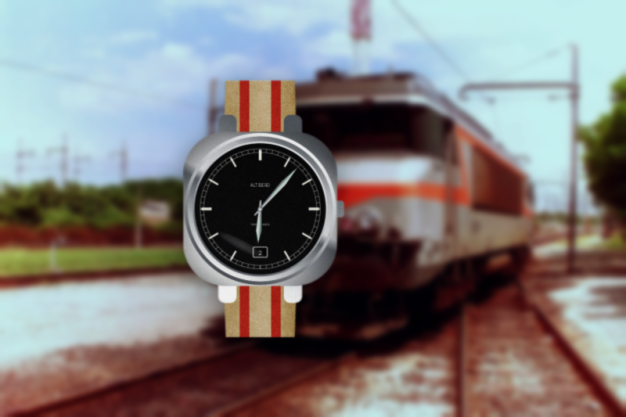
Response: **6:07**
